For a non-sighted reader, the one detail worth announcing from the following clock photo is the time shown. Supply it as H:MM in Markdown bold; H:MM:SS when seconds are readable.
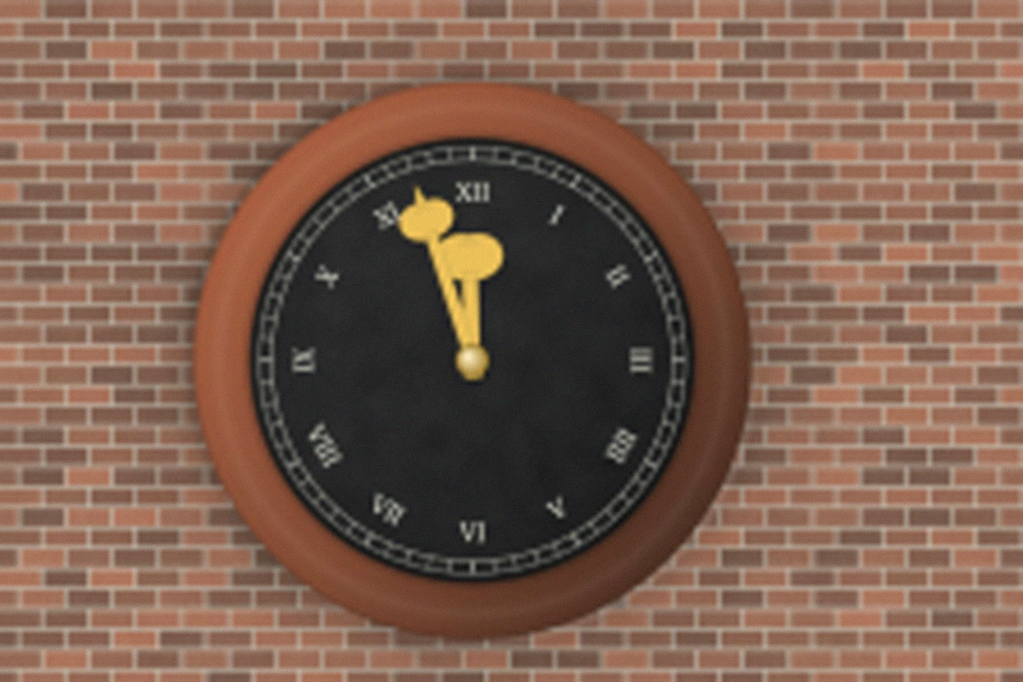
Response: **11:57**
